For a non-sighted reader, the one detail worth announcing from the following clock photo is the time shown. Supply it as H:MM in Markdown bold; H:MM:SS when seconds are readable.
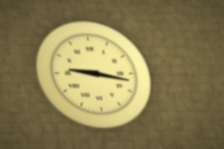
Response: **9:17**
